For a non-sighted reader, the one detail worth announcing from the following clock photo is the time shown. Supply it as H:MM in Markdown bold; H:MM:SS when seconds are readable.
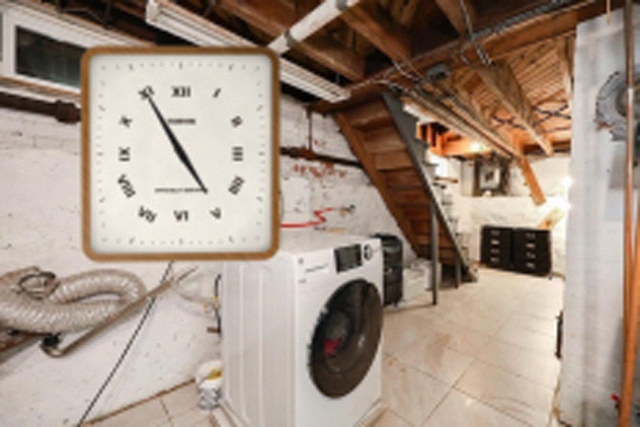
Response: **4:55**
